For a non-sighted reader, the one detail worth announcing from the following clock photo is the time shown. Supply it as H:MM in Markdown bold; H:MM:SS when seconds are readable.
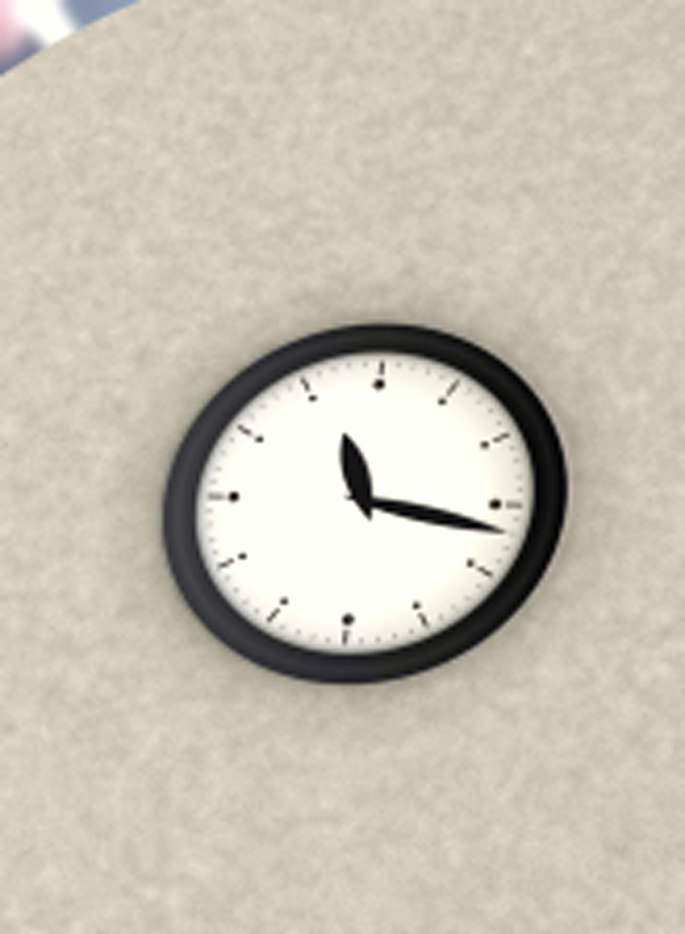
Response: **11:17**
